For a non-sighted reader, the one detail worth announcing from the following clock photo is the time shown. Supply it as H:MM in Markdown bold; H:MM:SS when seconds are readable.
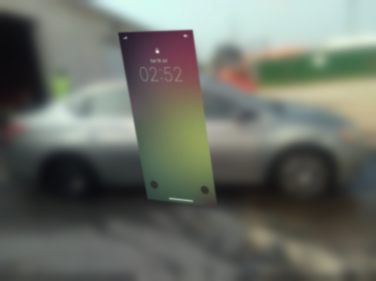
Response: **2:52**
